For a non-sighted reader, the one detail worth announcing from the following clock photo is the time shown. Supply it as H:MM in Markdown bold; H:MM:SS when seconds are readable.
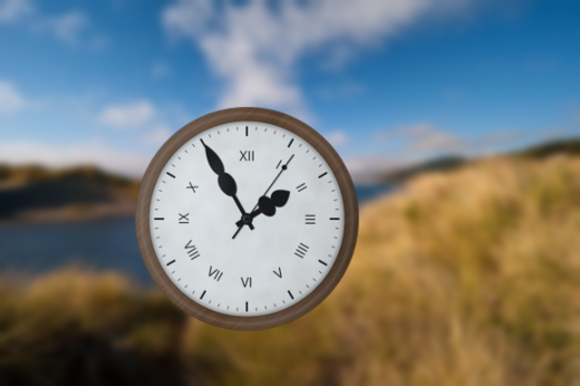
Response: **1:55:06**
